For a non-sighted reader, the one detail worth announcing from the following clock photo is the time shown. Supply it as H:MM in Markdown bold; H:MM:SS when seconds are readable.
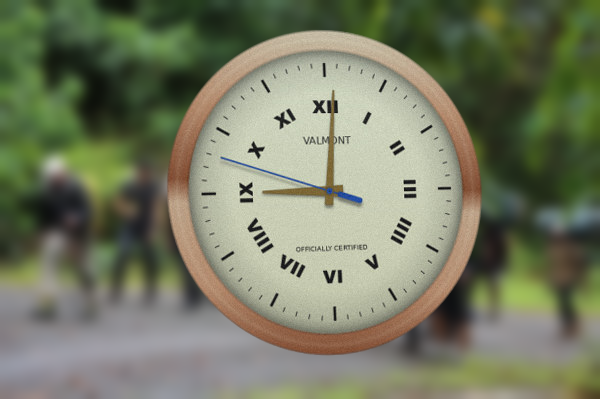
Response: **9:00:48**
